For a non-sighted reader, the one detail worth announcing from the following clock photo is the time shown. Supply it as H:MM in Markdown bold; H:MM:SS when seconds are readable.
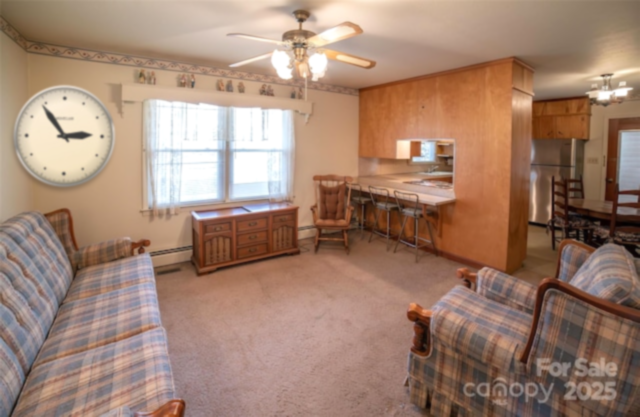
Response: **2:54**
